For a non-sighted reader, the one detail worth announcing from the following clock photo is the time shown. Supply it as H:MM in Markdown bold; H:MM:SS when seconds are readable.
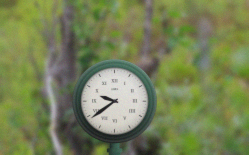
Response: **9:39**
